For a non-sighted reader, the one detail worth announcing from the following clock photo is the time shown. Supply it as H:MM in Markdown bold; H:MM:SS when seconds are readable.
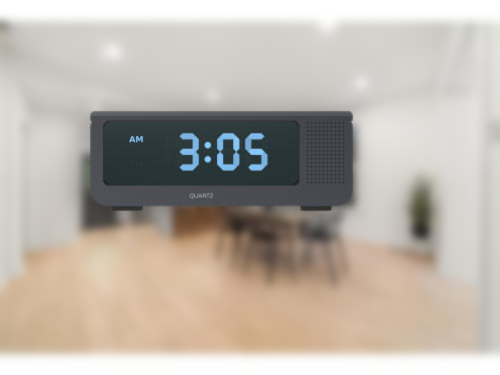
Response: **3:05**
